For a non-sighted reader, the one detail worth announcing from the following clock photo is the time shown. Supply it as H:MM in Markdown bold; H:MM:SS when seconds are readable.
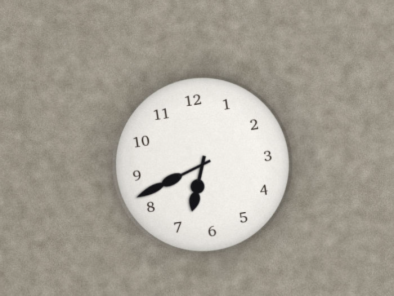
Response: **6:42**
